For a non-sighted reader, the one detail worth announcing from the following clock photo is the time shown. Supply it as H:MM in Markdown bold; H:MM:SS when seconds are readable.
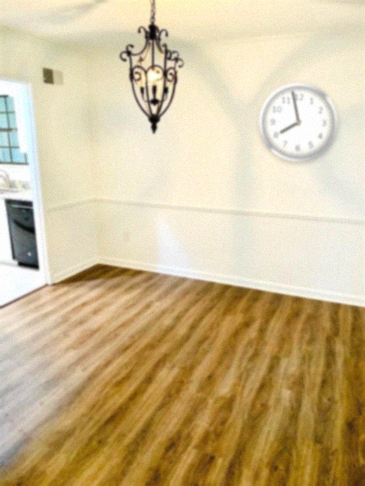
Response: **7:58**
